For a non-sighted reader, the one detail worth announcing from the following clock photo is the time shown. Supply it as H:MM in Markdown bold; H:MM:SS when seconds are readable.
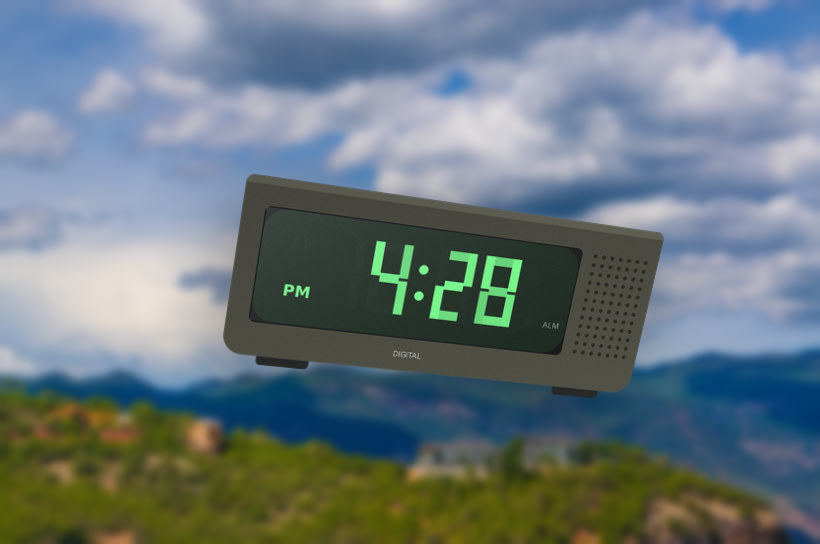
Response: **4:28**
